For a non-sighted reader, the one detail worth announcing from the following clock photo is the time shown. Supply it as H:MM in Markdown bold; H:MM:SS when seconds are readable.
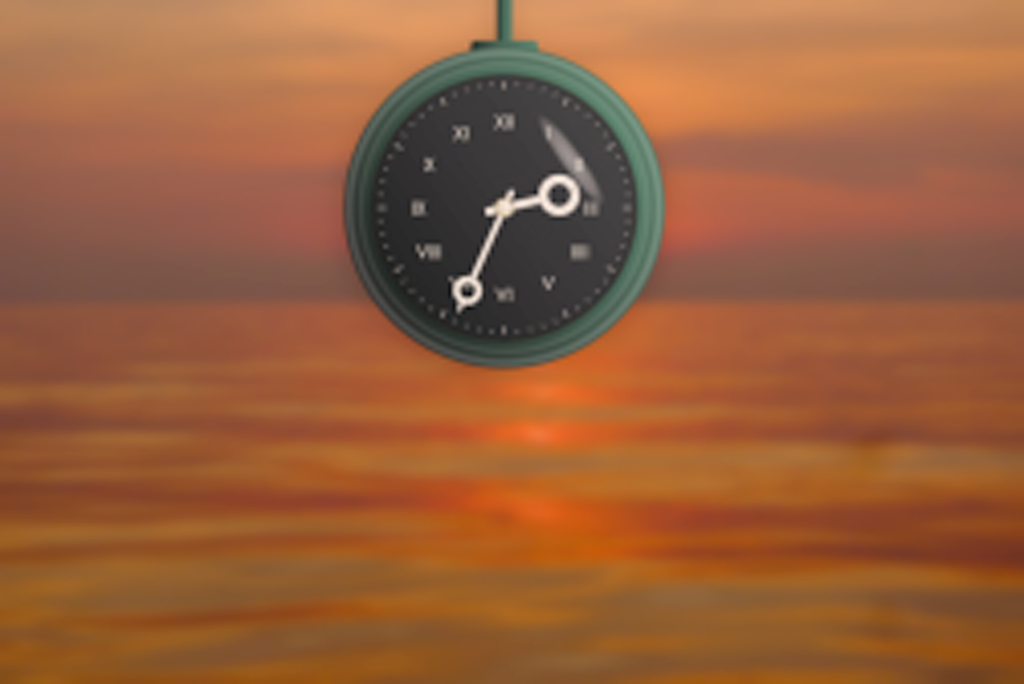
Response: **2:34**
